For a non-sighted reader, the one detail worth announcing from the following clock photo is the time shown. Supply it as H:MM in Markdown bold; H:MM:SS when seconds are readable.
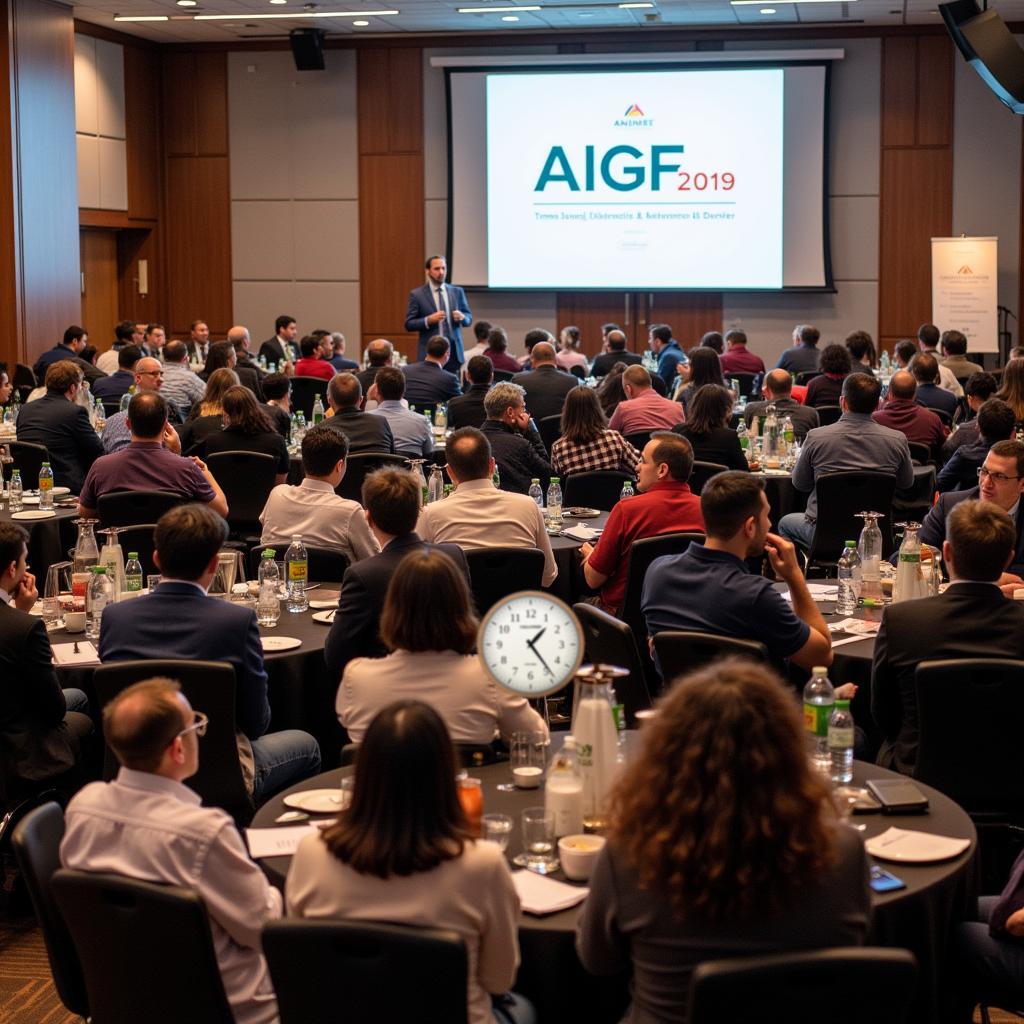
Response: **1:24**
